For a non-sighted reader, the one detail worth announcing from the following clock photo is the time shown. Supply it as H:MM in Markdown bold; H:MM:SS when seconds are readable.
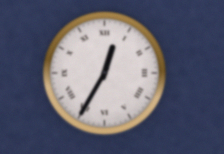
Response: **12:35**
